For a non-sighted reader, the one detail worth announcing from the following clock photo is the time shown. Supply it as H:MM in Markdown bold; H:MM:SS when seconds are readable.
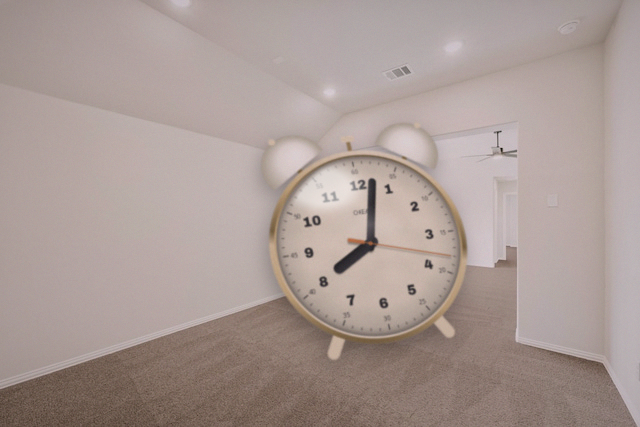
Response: **8:02:18**
